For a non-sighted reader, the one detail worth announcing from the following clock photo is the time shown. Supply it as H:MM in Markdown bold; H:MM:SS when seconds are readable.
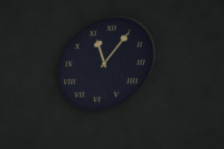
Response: **11:05**
